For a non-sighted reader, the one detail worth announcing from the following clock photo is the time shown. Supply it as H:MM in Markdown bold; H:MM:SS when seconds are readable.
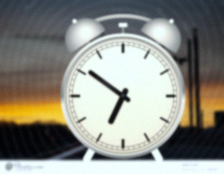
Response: **6:51**
